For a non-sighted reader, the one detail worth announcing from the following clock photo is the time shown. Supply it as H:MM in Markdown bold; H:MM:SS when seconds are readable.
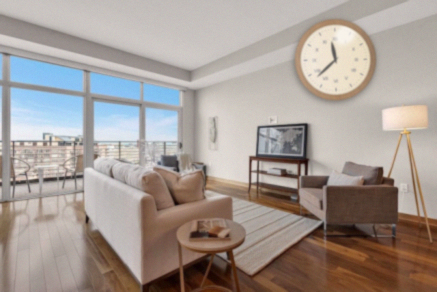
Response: **11:38**
